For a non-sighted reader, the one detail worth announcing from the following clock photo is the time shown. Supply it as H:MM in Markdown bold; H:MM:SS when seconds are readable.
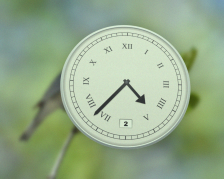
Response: **4:37**
